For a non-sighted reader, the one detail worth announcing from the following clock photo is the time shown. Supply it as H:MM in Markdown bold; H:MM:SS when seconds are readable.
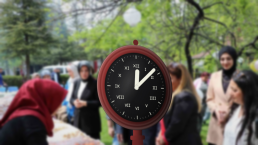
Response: **12:08**
